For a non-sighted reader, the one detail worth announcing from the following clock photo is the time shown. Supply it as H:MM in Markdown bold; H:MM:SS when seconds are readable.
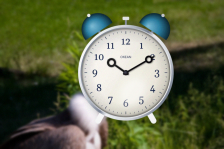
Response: **10:10**
